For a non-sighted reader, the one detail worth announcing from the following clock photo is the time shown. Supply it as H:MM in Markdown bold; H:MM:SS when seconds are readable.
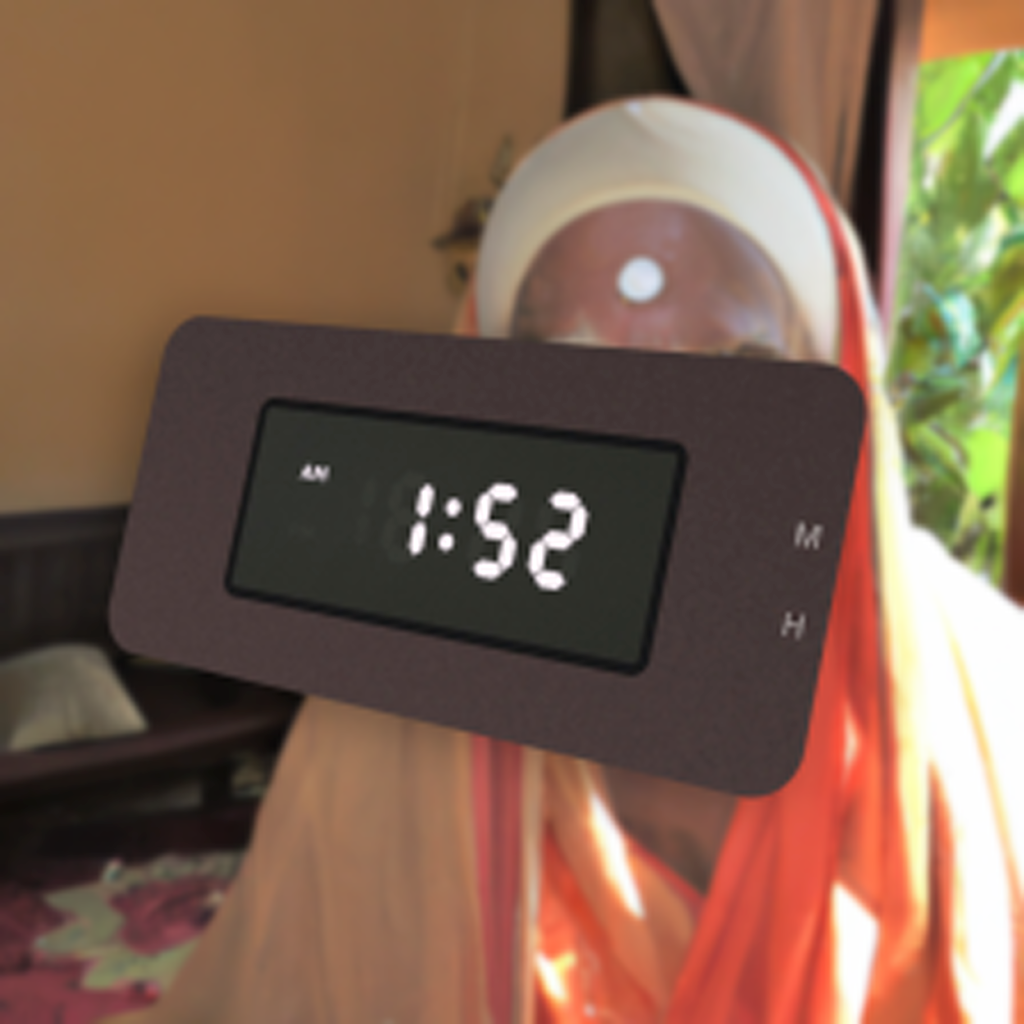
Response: **1:52**
